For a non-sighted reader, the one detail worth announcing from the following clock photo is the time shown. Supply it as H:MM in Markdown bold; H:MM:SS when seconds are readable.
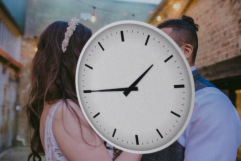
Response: **1:45**
